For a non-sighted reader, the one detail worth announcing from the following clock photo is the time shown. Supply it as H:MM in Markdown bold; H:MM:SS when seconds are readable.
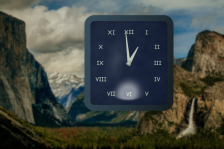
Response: **12:59**
